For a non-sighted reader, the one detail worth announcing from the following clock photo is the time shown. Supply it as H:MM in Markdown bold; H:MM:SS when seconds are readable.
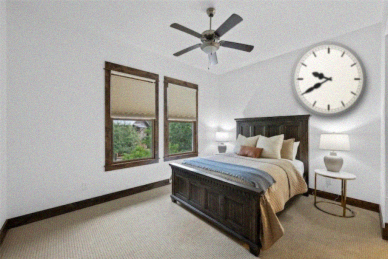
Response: **9:40**
